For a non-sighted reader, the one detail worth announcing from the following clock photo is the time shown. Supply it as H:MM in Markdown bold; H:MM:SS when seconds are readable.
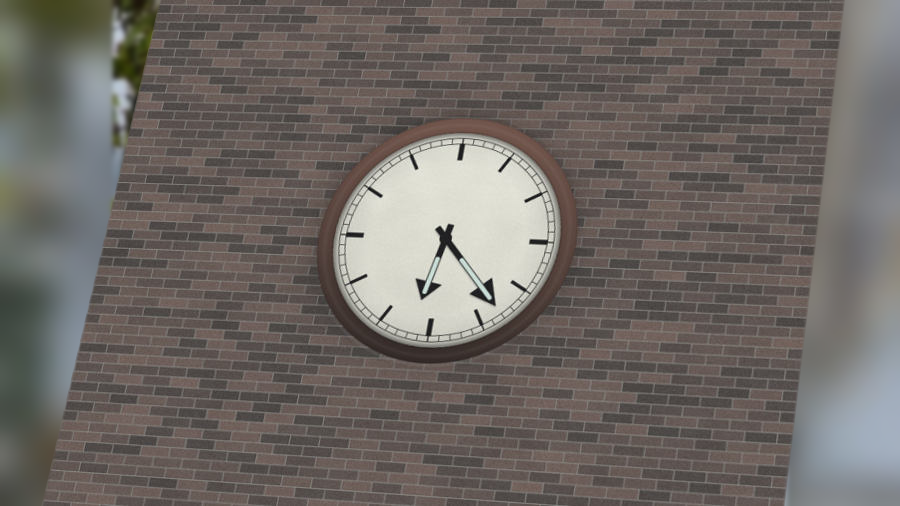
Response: **6:23**
